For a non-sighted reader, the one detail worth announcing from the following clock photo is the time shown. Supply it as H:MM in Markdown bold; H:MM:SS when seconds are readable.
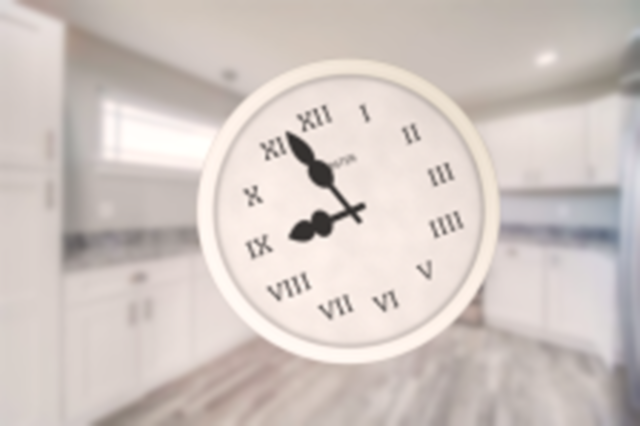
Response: **8:57**
